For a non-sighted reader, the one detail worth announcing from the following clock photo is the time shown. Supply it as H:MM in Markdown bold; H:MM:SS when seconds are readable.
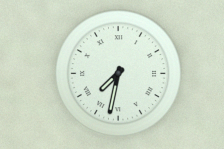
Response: **7:32**
